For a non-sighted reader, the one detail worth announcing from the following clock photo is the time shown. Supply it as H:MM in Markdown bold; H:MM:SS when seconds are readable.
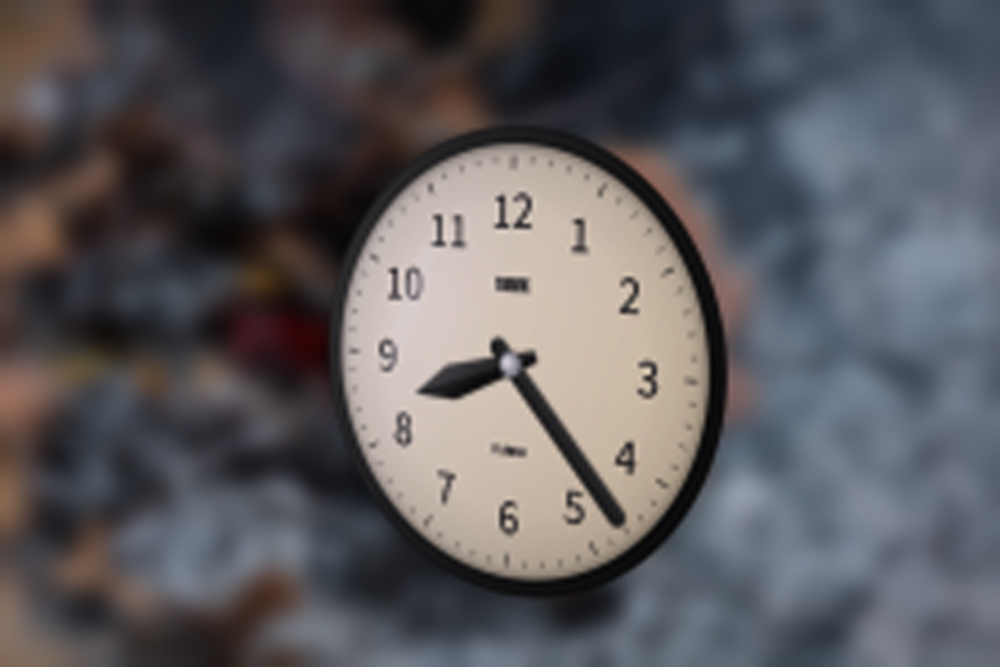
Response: **8:23**
